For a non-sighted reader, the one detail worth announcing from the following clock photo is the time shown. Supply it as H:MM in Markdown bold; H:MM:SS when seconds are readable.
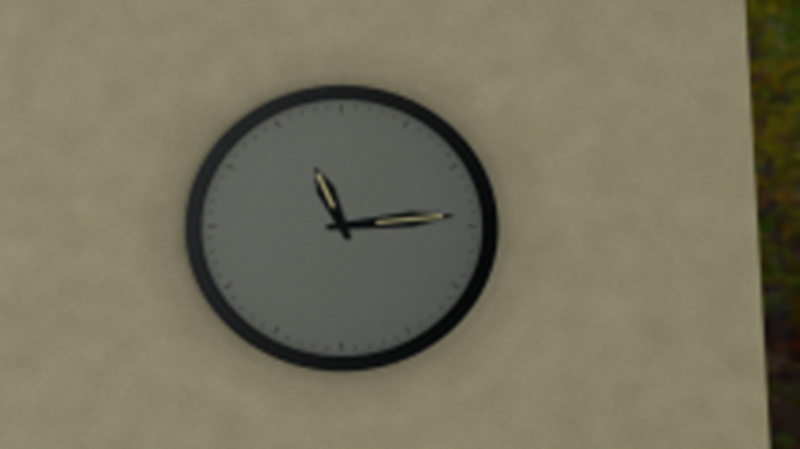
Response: **11:14**
